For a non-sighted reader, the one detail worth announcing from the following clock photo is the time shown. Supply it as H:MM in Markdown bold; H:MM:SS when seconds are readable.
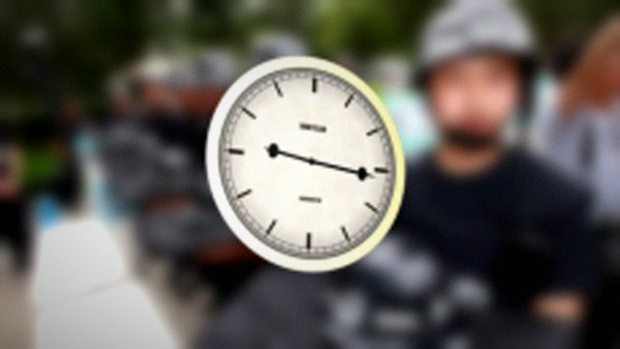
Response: **9:16**
